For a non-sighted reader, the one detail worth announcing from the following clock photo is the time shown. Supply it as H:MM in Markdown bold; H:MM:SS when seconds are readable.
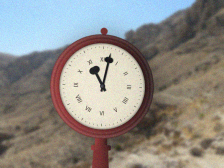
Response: **11:02**
